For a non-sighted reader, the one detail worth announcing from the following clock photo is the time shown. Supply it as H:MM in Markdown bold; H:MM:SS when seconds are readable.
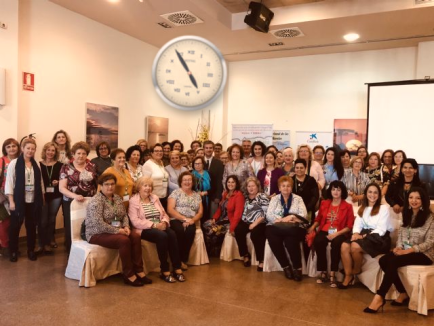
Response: **4:54**
